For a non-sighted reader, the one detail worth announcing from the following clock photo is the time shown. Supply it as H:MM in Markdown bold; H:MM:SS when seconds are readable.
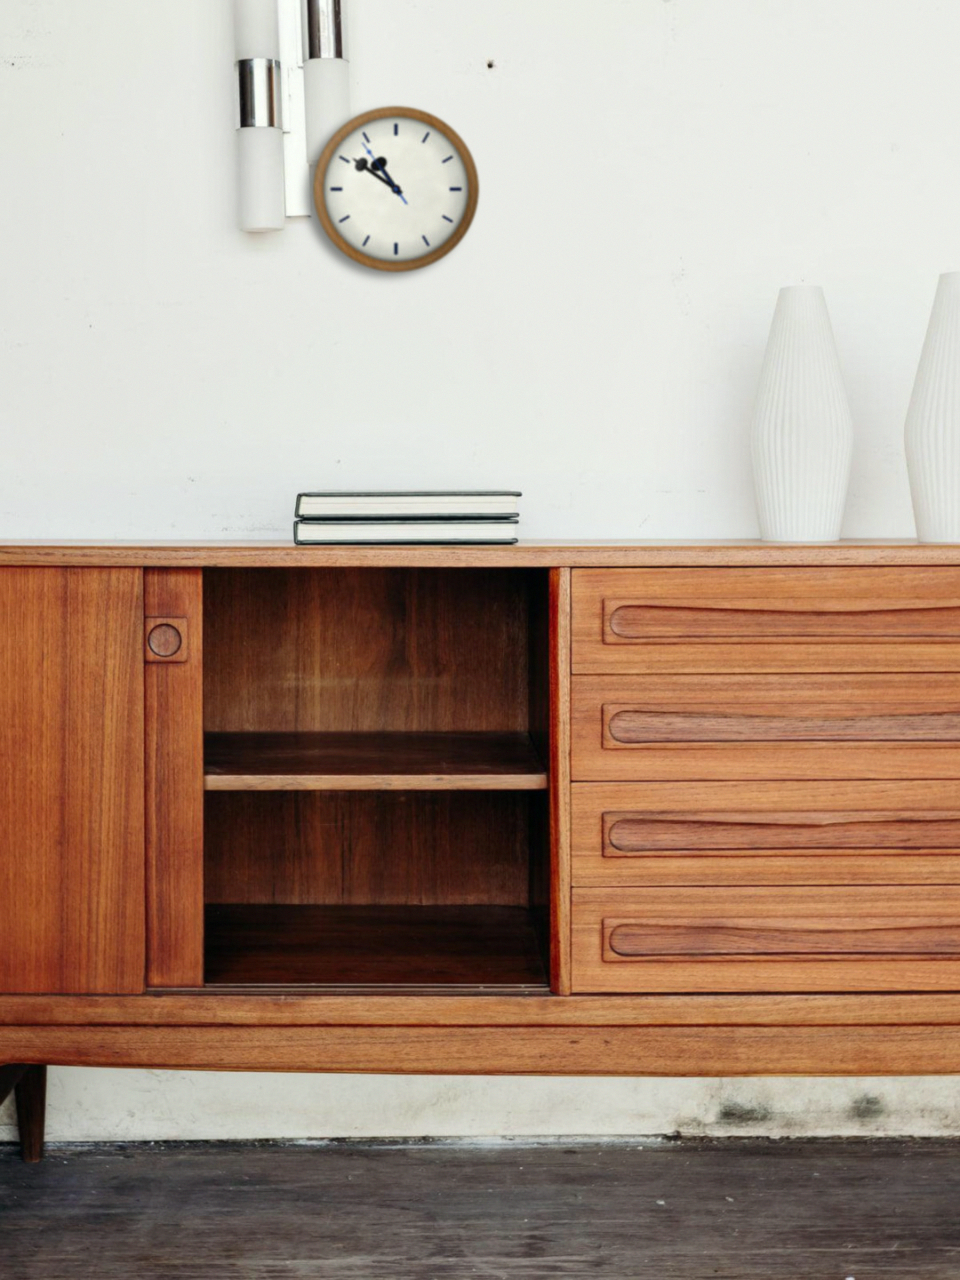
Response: **10:50:54**
